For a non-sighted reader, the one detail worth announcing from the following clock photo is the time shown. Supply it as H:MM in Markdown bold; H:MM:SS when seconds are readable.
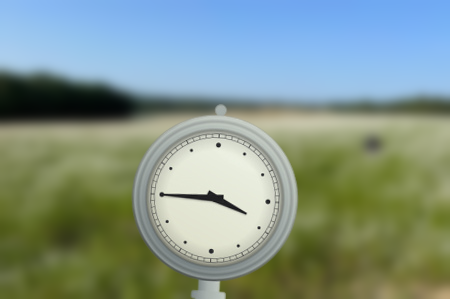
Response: **3:45**
